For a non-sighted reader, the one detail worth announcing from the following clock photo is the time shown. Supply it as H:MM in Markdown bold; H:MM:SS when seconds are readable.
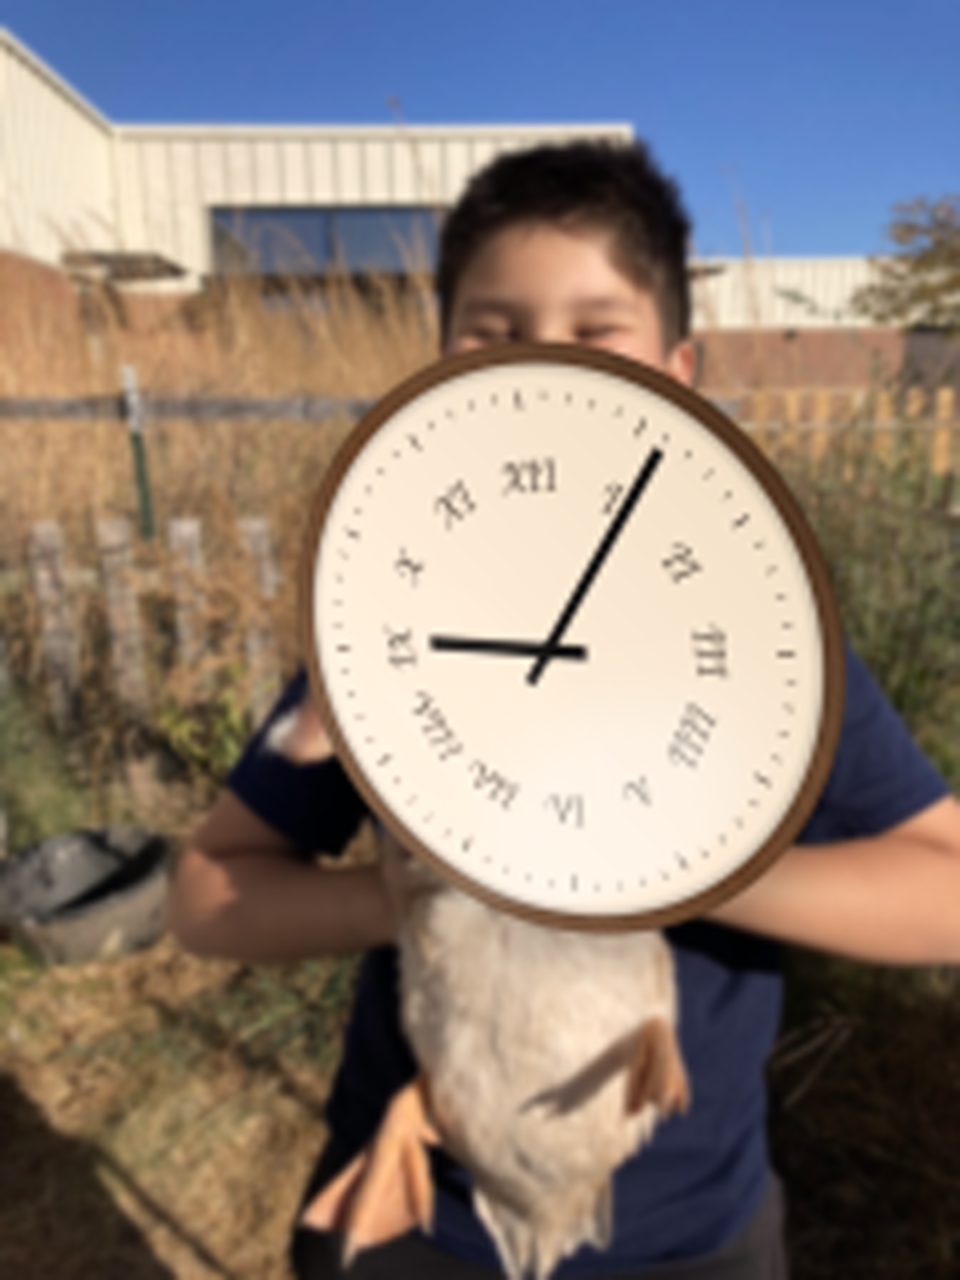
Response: **9:06**
